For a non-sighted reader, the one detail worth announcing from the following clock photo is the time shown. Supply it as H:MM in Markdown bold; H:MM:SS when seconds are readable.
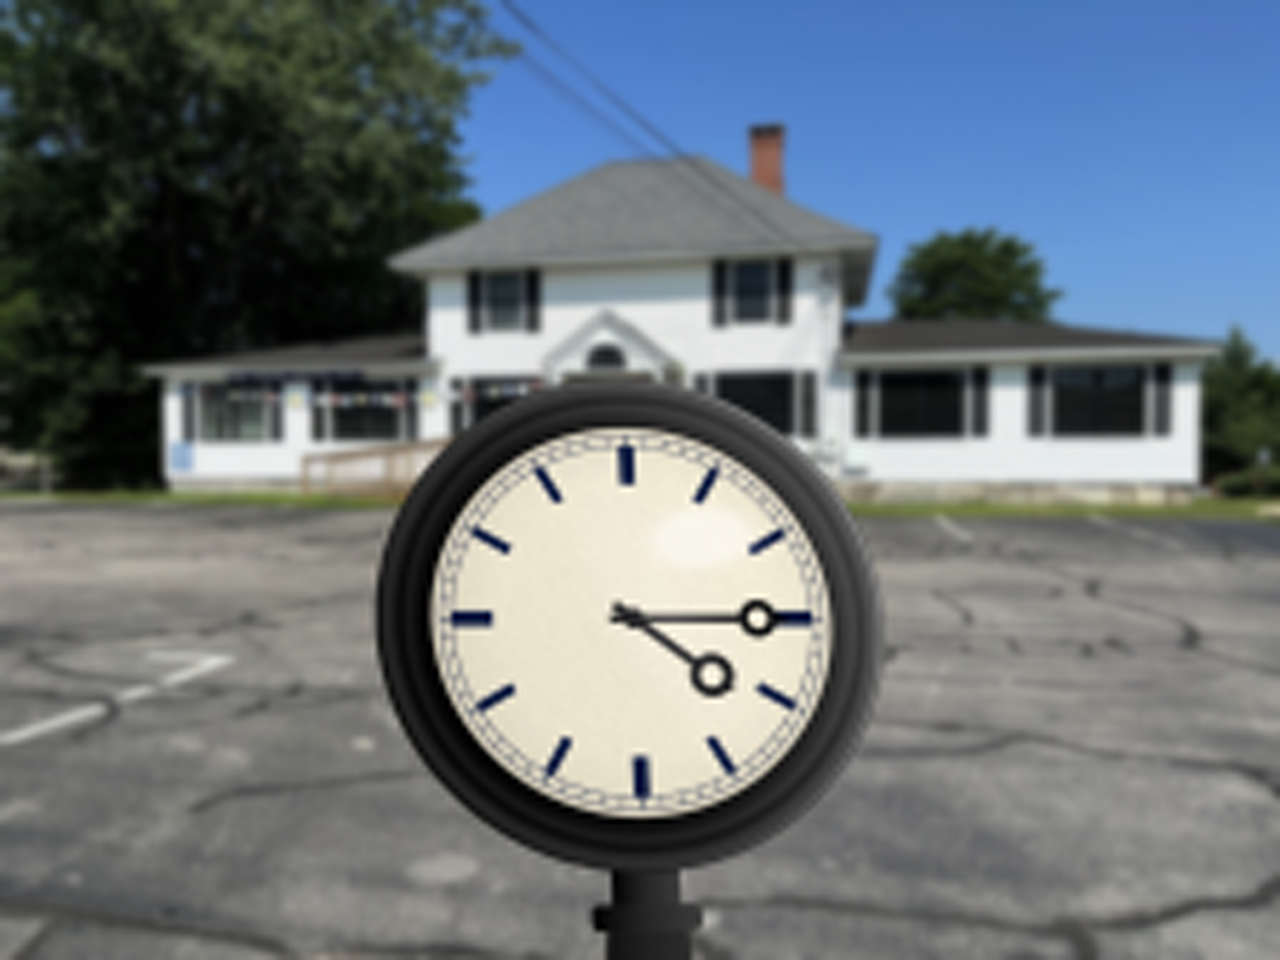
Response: **4:15**
